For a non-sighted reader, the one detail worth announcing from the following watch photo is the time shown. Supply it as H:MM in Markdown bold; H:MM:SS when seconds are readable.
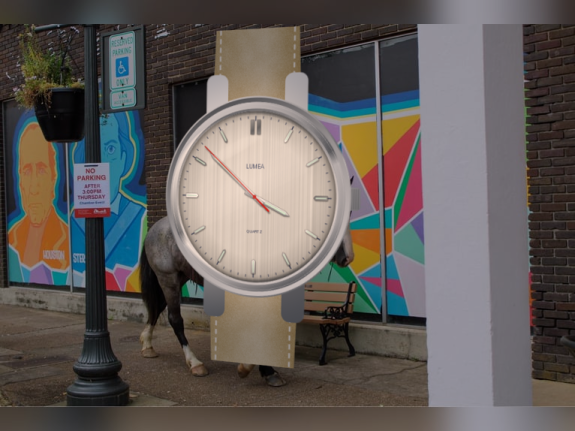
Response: **3:51:52**
